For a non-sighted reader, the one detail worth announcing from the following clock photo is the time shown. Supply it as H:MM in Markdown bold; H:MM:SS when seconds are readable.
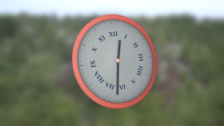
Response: **12:32**
